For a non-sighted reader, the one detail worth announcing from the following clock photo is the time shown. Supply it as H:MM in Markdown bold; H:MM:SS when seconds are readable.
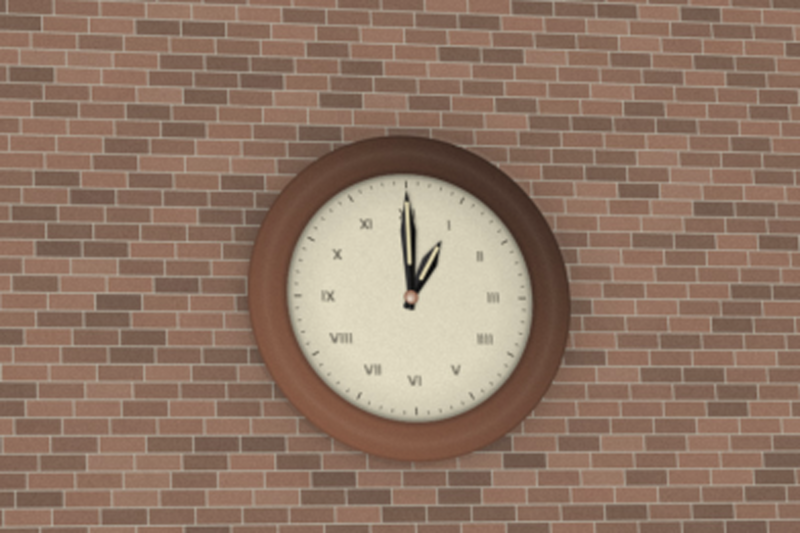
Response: **1:00**
